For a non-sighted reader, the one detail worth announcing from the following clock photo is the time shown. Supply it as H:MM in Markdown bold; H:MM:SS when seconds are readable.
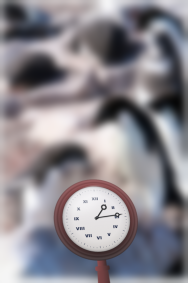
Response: **1:14**
